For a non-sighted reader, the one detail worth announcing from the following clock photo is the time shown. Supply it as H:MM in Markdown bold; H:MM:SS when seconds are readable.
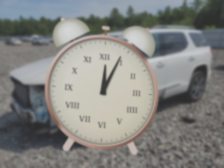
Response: **12:04**
